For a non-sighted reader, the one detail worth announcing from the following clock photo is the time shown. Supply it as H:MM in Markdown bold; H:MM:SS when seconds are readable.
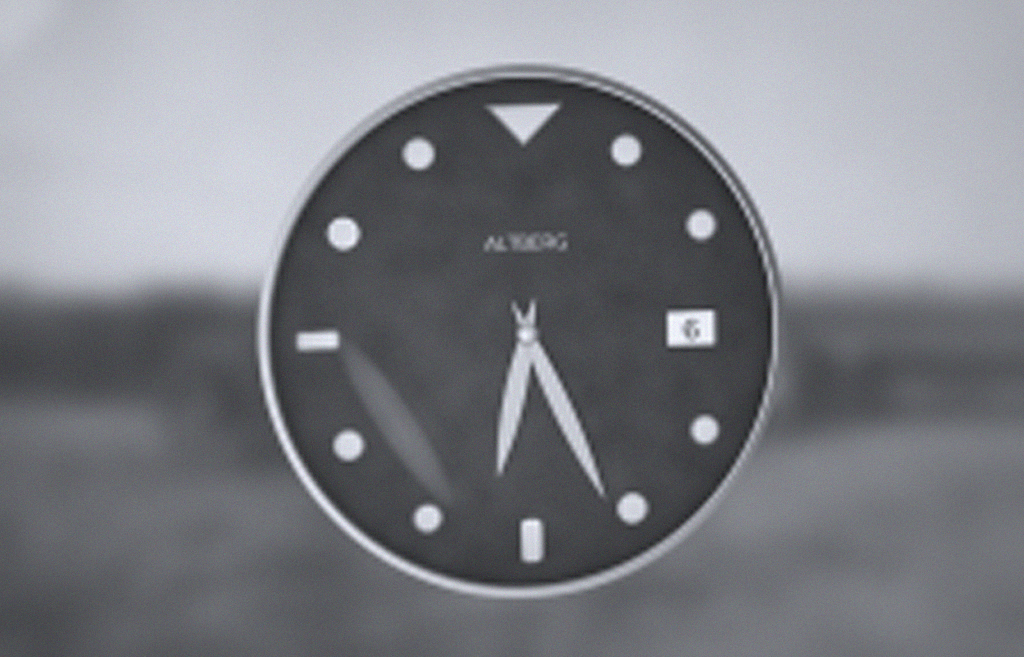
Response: **6:26**
